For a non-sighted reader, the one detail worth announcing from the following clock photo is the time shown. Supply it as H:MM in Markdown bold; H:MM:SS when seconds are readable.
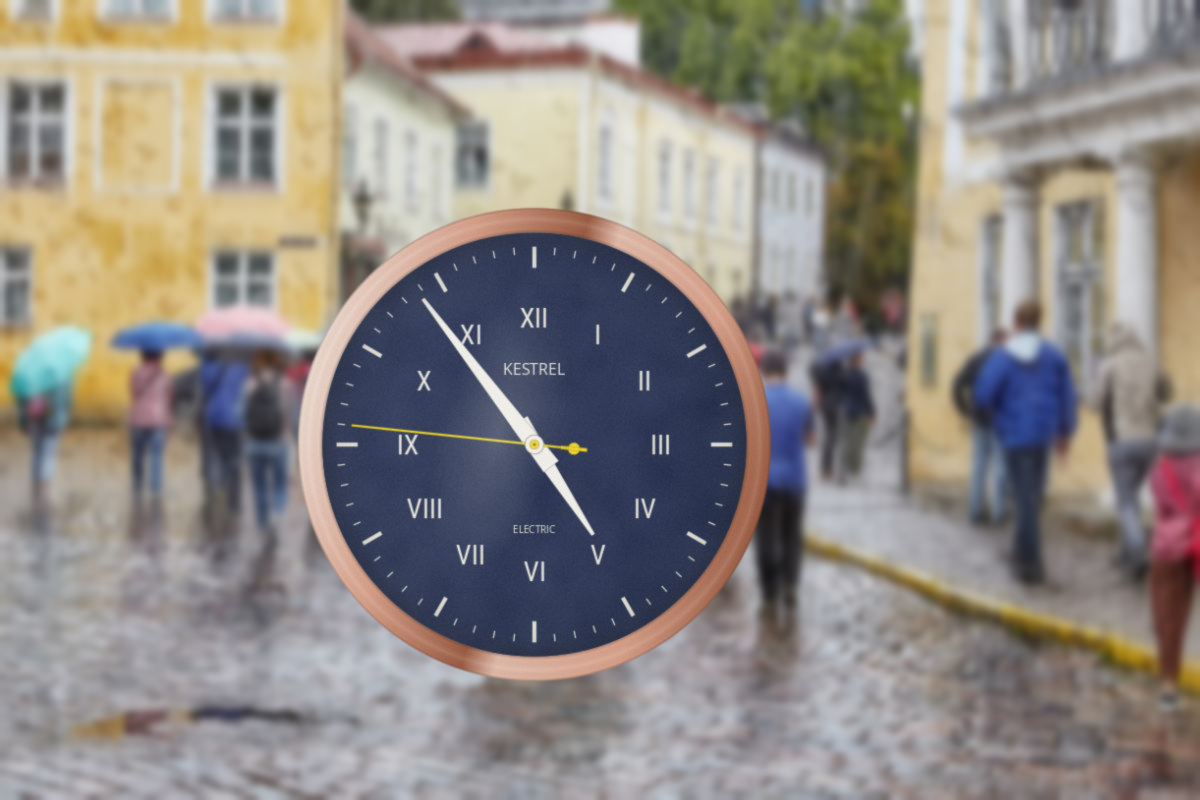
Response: **4:53:46**
